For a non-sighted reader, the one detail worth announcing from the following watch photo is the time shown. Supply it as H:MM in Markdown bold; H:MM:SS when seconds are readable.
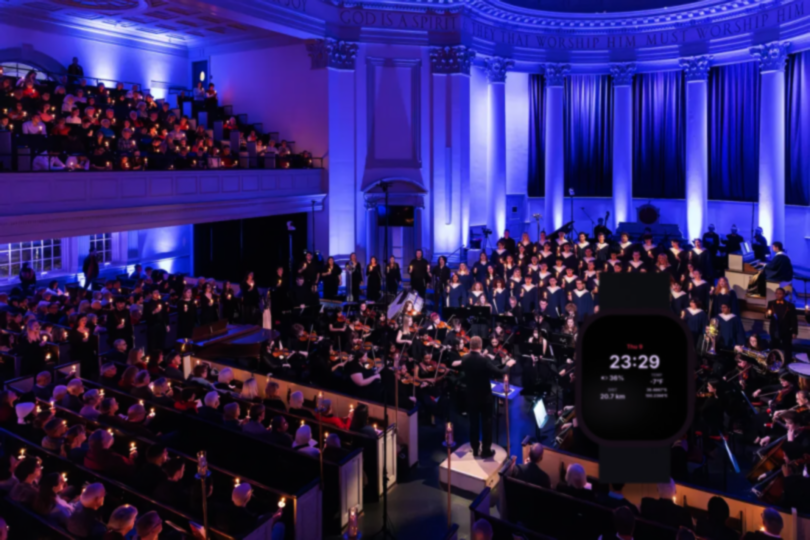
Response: **23:29**
